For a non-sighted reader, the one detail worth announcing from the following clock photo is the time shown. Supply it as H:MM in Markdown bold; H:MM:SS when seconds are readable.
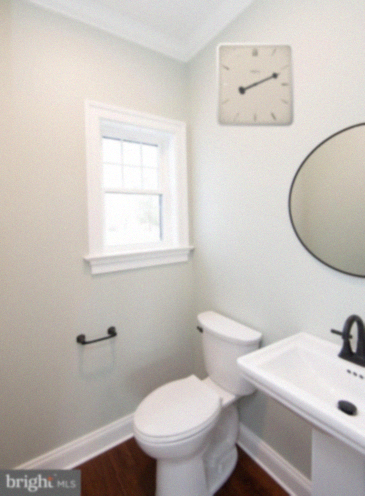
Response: **8:11**
